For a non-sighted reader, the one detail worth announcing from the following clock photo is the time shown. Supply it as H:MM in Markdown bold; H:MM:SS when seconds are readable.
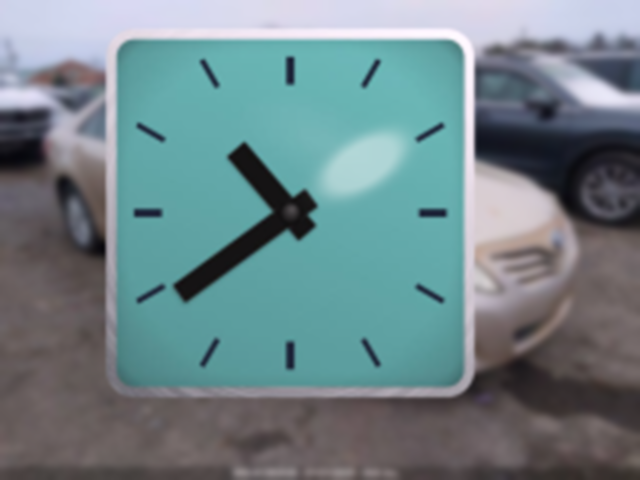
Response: **10:39**
